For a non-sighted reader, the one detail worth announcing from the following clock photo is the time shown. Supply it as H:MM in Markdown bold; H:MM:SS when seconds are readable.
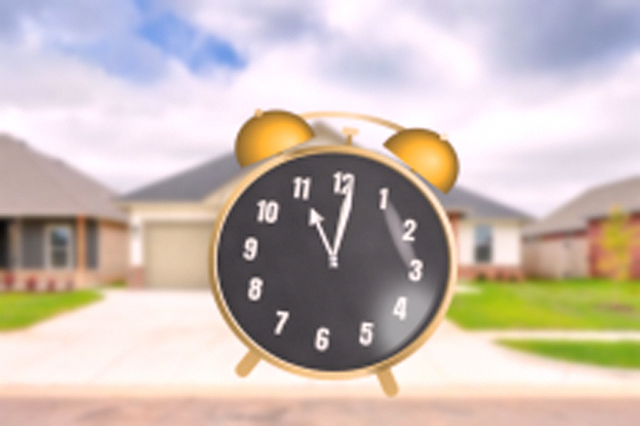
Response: **11:01**
